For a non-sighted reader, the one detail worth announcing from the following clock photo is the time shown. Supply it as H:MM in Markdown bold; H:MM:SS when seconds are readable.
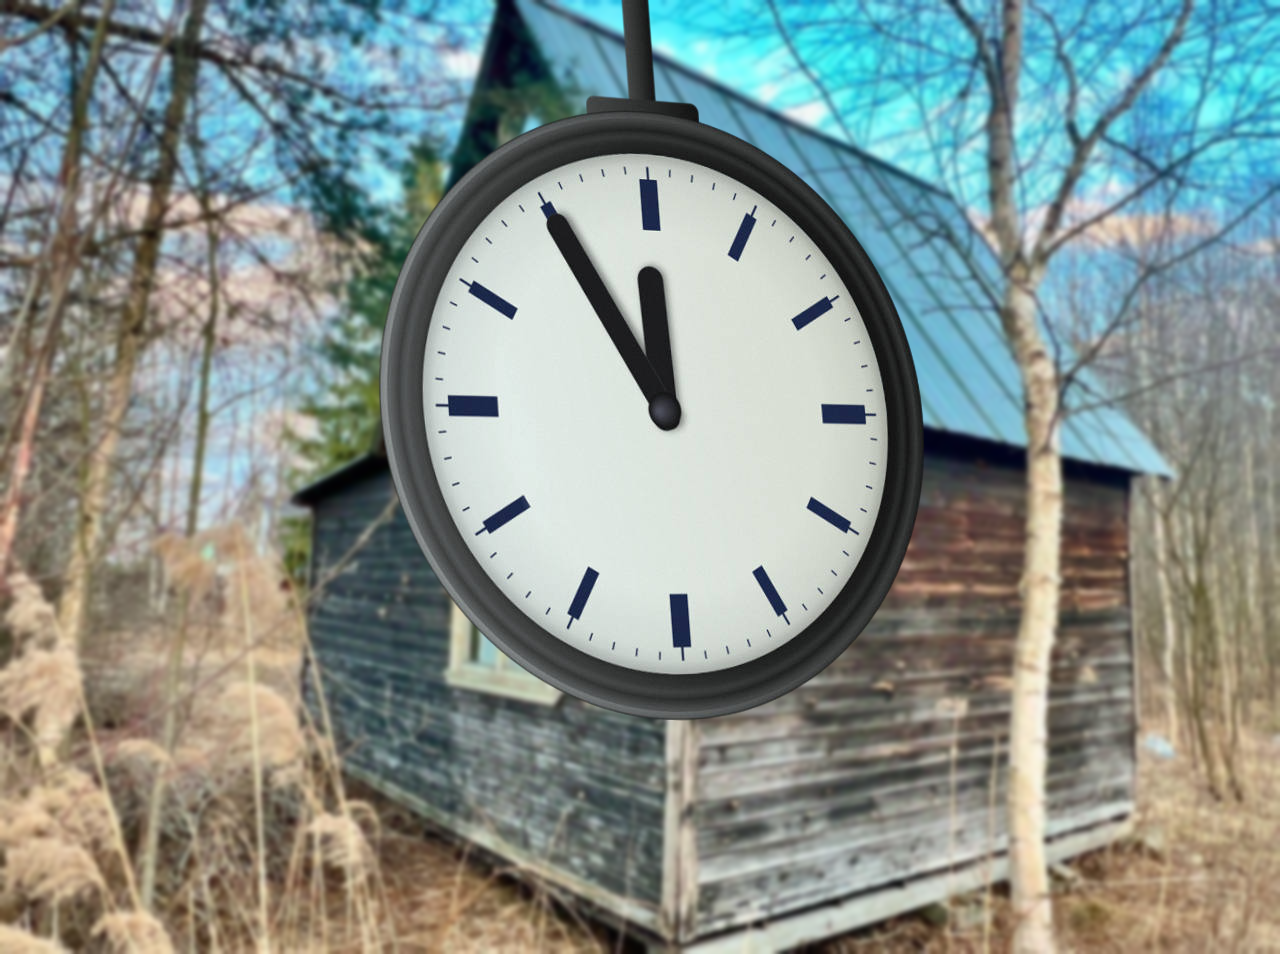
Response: **11:55**
